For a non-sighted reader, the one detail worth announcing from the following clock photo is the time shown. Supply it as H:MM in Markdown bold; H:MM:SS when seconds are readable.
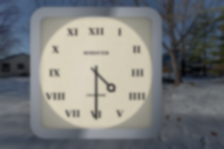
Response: **4:30**
